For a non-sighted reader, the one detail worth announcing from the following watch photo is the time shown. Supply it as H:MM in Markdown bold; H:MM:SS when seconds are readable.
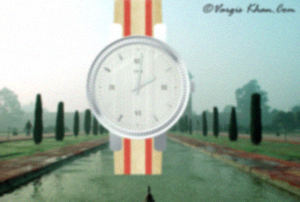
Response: **2:01**
